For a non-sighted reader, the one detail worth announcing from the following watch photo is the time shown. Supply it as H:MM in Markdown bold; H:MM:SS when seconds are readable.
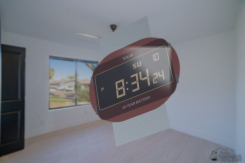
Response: **8:34:24**
